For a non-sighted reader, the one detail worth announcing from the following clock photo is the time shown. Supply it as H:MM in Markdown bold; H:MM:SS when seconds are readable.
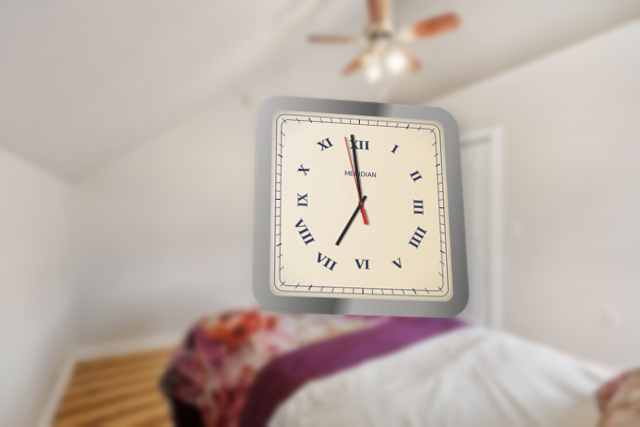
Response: **6:58:58**
